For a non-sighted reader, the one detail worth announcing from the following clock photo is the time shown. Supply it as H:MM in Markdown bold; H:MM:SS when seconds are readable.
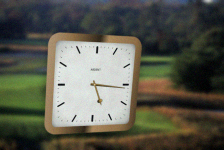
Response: **5:16**
